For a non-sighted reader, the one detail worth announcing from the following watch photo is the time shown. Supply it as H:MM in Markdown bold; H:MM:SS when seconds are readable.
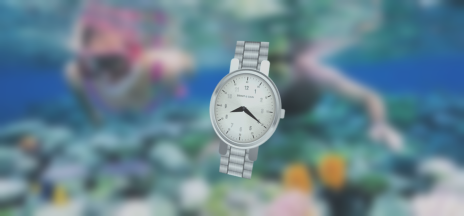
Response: **8:20**
